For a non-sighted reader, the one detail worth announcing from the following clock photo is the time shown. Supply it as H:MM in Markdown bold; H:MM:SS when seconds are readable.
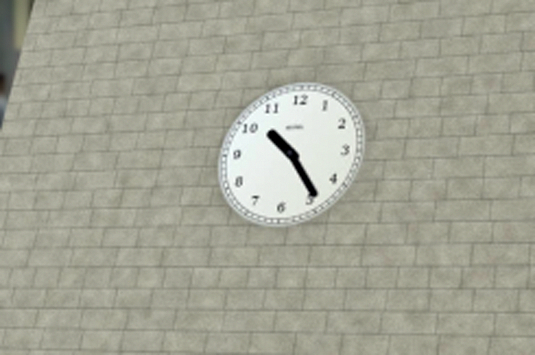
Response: **10:24**
